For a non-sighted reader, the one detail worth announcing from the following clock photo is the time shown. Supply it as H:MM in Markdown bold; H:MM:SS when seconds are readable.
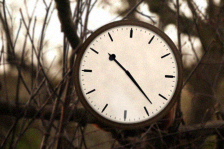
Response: **10:23**
